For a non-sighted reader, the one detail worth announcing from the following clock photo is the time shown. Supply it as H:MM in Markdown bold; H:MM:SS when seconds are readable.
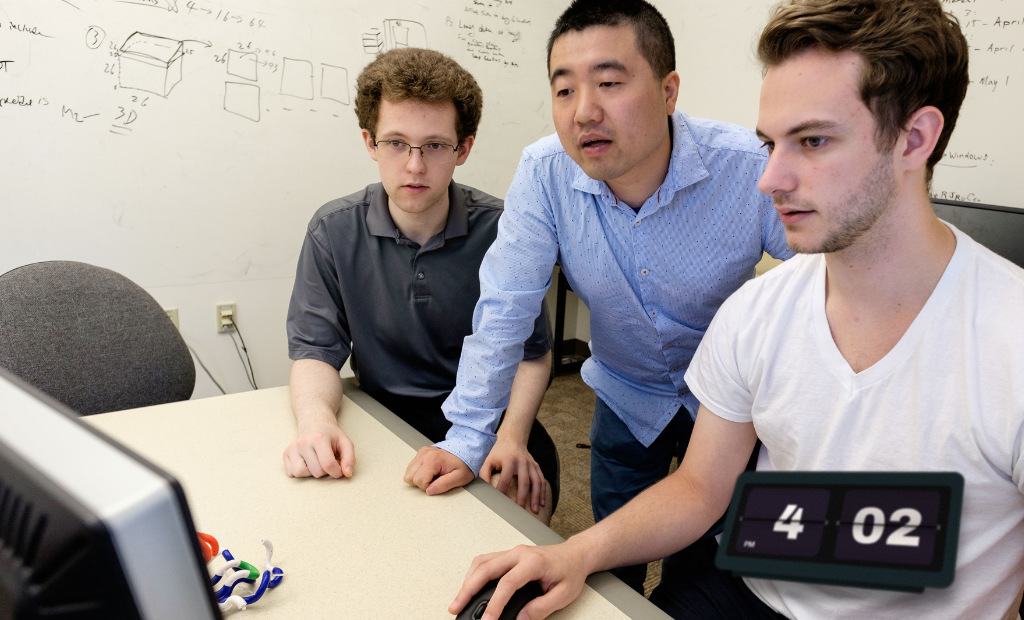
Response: **4:02**
